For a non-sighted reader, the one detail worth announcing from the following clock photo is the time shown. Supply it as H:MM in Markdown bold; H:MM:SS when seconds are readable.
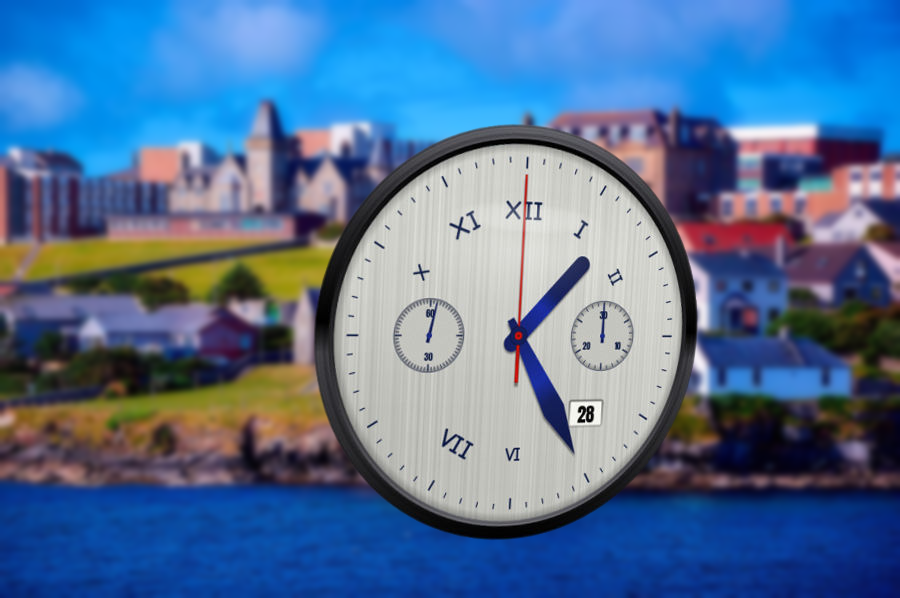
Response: **1:25:02**
